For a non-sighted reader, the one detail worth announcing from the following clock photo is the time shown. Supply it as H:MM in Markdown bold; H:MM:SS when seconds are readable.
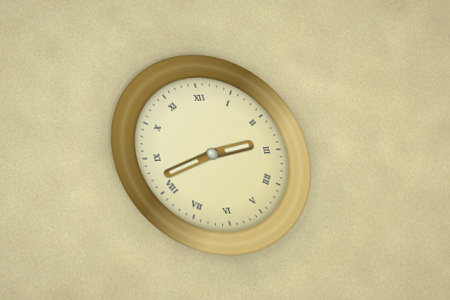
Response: **2:42**
